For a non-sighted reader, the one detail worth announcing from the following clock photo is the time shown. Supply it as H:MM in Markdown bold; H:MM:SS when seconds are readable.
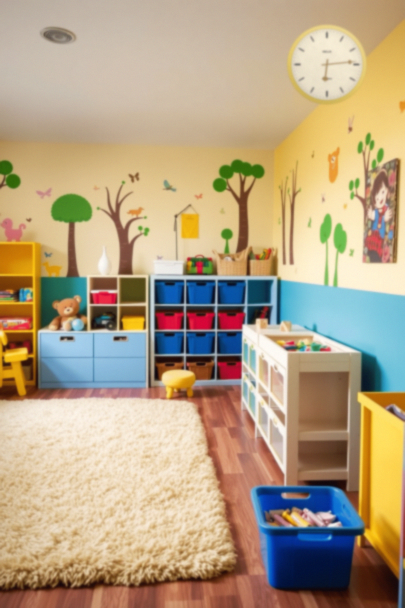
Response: **6:14**
